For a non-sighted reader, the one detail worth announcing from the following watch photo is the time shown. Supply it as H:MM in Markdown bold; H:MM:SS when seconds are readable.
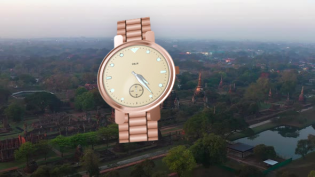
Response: **4:24**
